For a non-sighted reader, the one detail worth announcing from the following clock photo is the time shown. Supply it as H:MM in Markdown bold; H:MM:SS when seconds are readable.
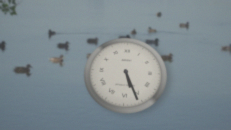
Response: **5:26**
